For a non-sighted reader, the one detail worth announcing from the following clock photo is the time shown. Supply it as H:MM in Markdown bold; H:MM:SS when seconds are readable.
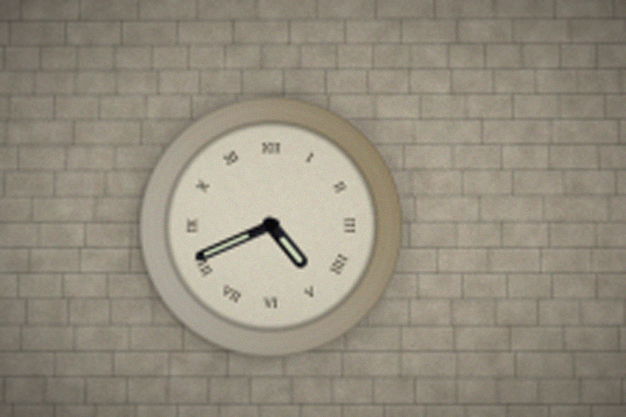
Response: **4:41**
